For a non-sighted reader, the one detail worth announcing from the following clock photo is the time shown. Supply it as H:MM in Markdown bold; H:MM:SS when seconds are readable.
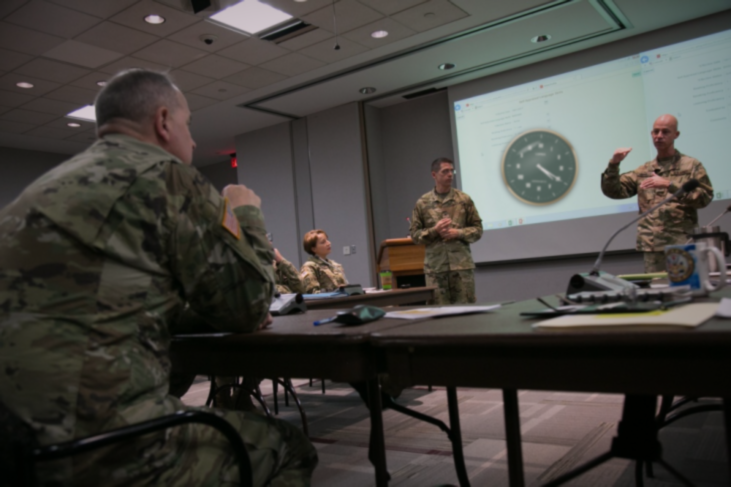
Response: **4:20**
